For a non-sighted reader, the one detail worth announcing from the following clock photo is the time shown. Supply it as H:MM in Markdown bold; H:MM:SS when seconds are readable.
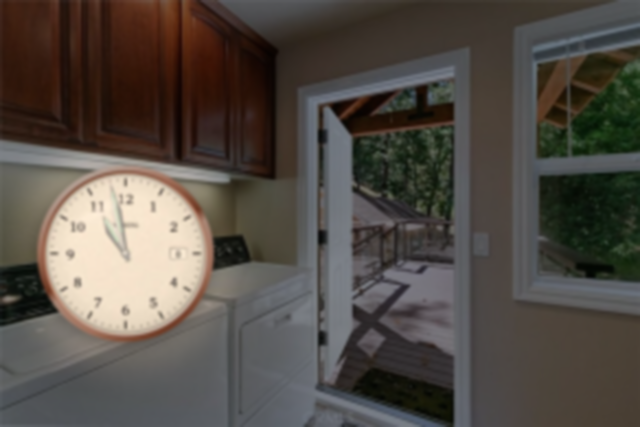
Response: **10:58**
